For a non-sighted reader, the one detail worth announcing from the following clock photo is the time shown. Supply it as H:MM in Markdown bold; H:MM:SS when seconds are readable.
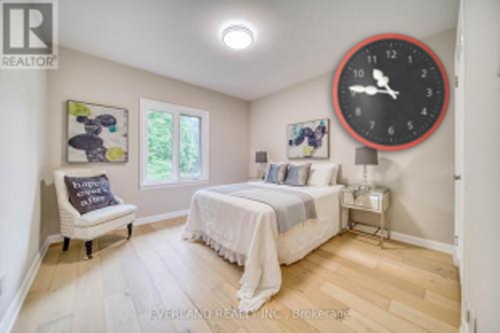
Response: **10:46**
